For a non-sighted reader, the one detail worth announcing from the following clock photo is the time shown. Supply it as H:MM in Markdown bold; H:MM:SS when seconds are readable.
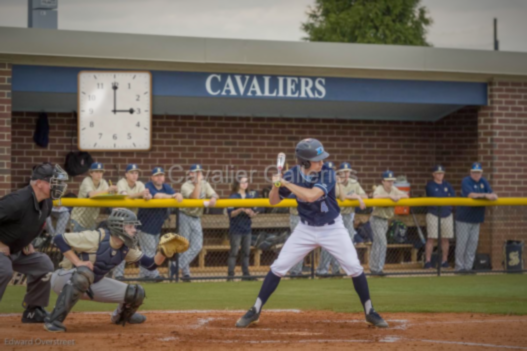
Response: **3:00**
